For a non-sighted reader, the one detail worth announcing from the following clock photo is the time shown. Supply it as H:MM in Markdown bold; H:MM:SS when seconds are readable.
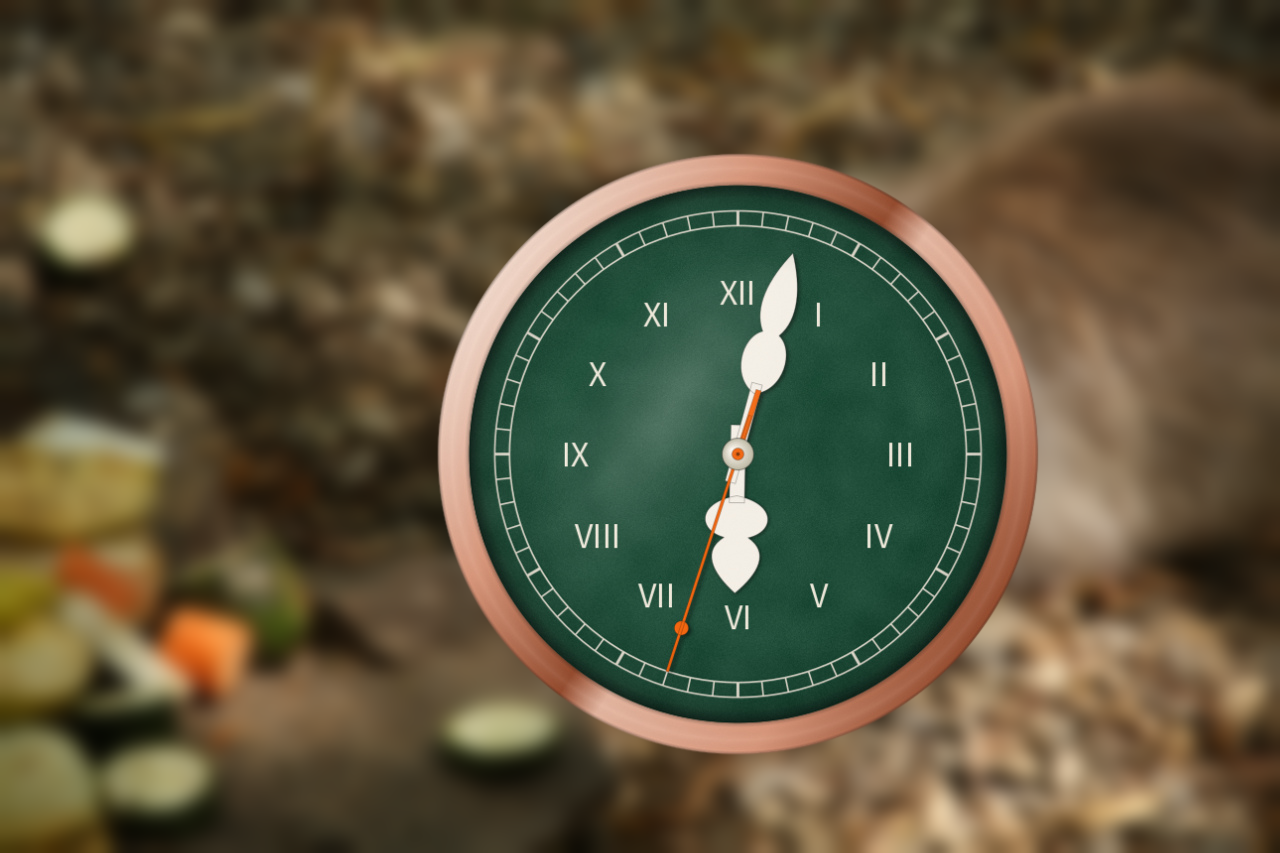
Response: **6:02:33**
